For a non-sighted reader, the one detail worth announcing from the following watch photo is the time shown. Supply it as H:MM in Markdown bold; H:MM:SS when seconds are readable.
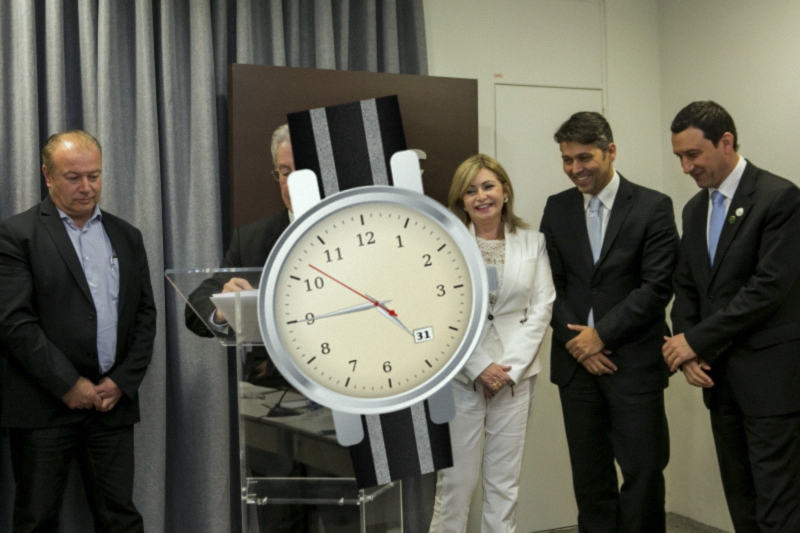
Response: **4:44:52**
